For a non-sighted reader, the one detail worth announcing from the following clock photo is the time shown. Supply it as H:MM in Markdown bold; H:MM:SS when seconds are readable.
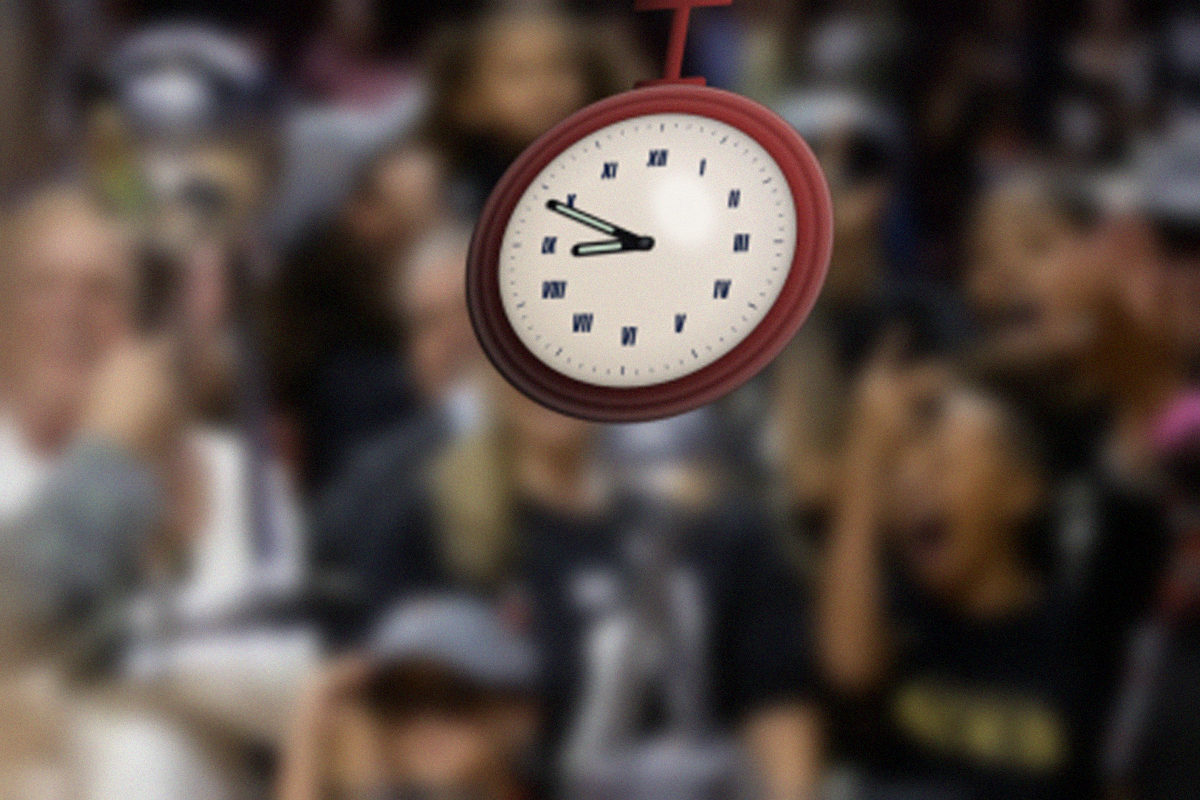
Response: **8:49**
